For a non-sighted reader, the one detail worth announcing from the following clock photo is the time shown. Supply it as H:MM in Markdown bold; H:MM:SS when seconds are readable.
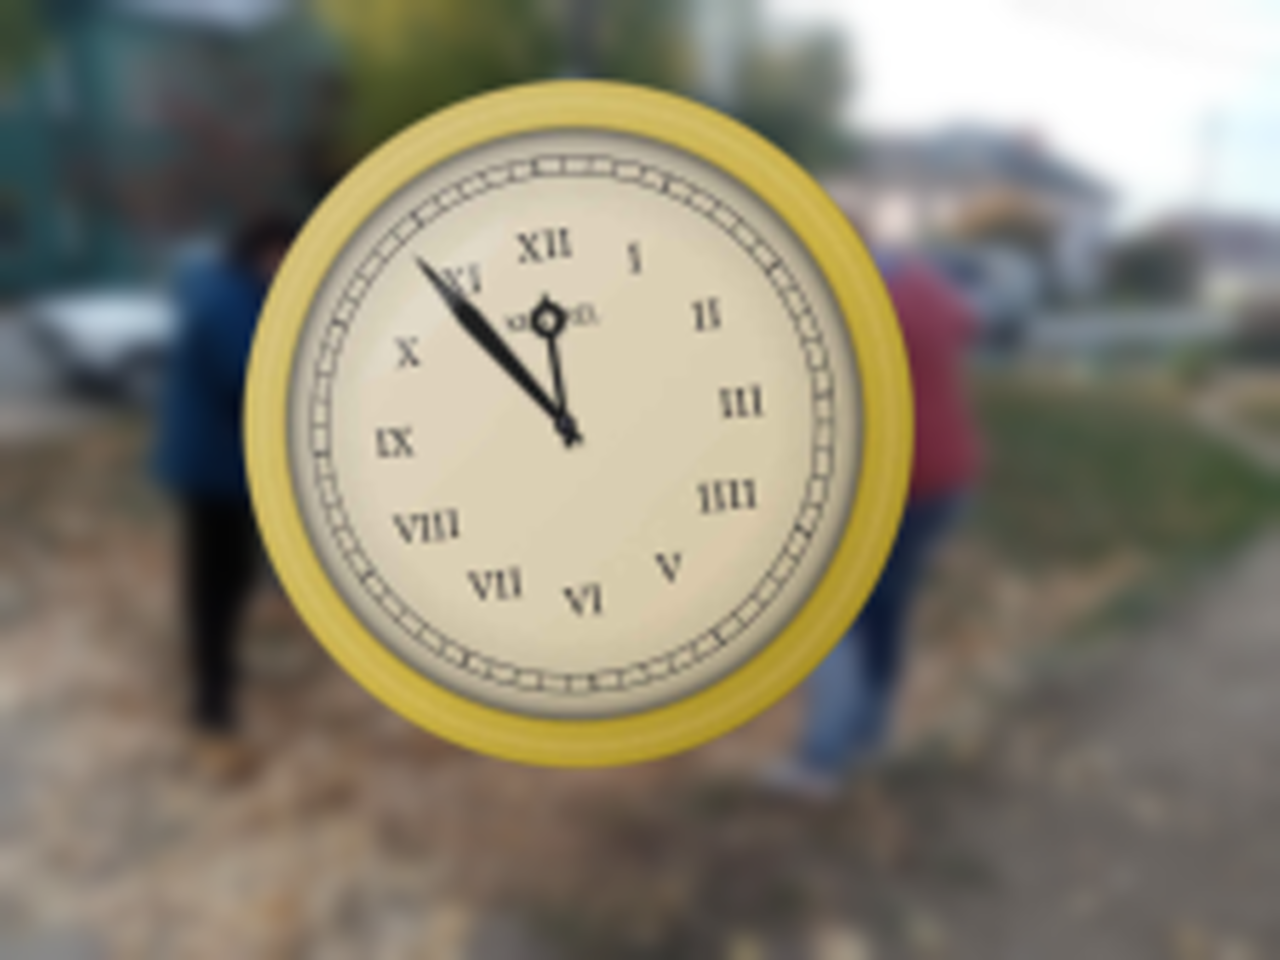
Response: **11:54**
